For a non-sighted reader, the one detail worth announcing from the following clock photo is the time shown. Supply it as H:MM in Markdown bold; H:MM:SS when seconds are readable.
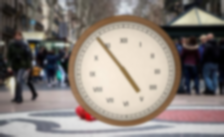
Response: **4:54**
